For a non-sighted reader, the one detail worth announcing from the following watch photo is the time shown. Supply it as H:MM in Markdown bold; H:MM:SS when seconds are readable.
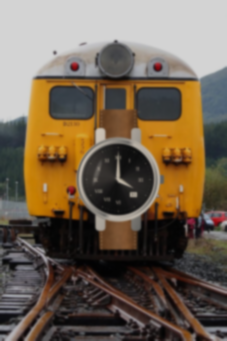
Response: **4:00**
